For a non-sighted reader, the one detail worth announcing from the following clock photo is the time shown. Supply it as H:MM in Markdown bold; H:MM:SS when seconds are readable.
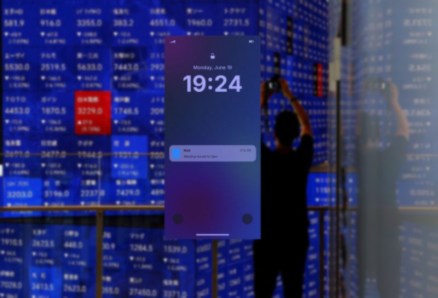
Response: **19:24**
